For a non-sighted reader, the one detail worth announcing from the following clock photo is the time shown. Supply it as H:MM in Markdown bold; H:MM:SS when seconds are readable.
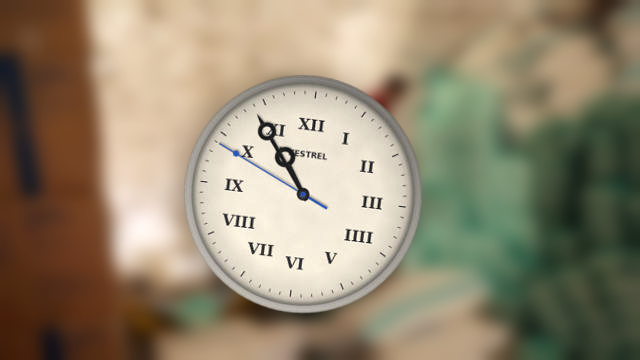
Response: **10:53:49**
